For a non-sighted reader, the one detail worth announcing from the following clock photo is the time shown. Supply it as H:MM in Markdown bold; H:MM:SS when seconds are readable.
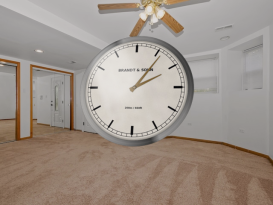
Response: **2:06**
